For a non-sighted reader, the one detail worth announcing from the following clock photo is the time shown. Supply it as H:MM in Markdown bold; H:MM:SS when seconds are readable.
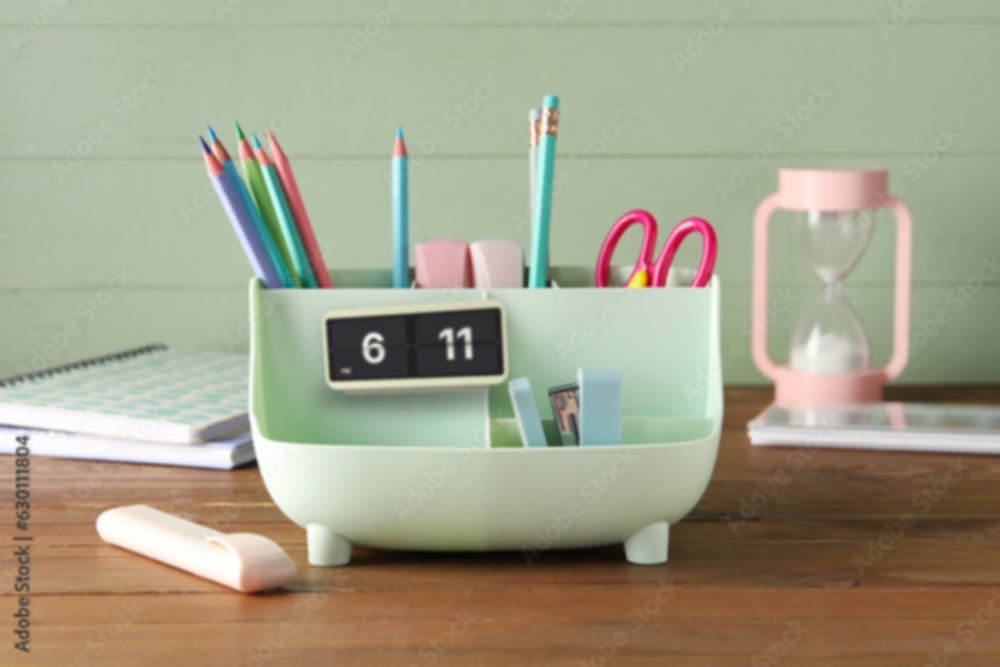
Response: **6:11**
